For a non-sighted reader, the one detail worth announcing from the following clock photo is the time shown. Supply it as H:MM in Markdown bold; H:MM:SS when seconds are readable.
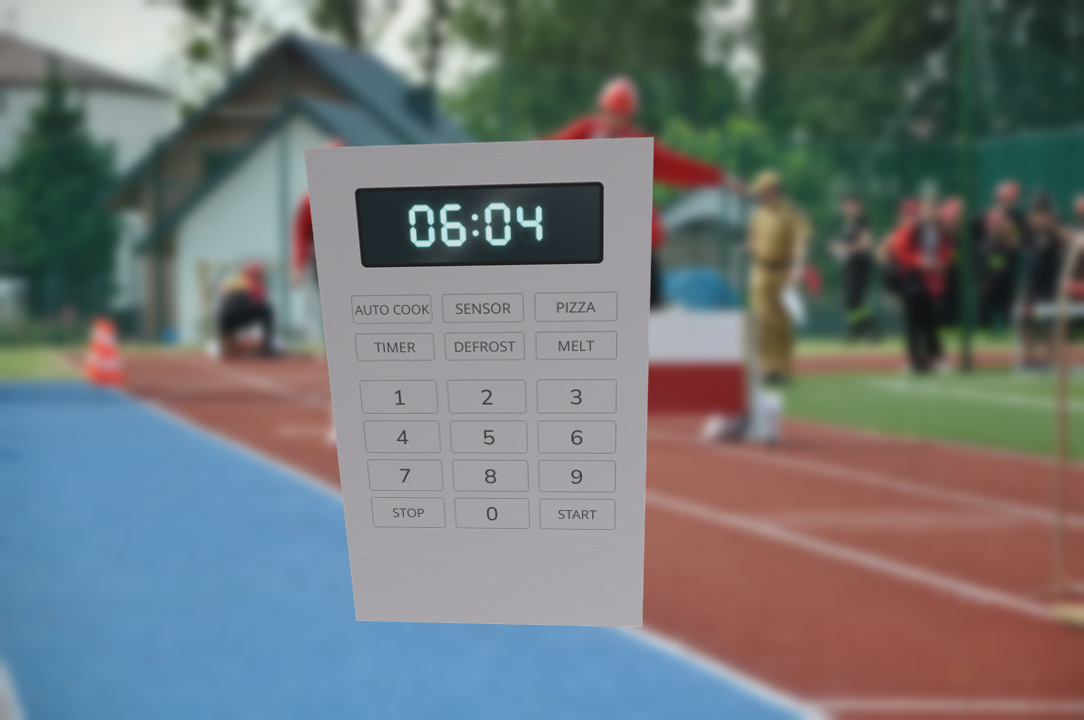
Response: **6:04**
